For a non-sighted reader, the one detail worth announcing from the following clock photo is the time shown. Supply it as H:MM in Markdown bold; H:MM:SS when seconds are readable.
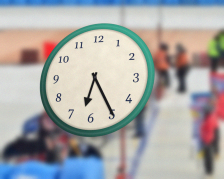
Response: **6:25**
